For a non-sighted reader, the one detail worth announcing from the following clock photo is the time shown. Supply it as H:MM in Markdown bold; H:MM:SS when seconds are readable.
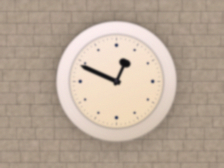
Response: **12:49**
